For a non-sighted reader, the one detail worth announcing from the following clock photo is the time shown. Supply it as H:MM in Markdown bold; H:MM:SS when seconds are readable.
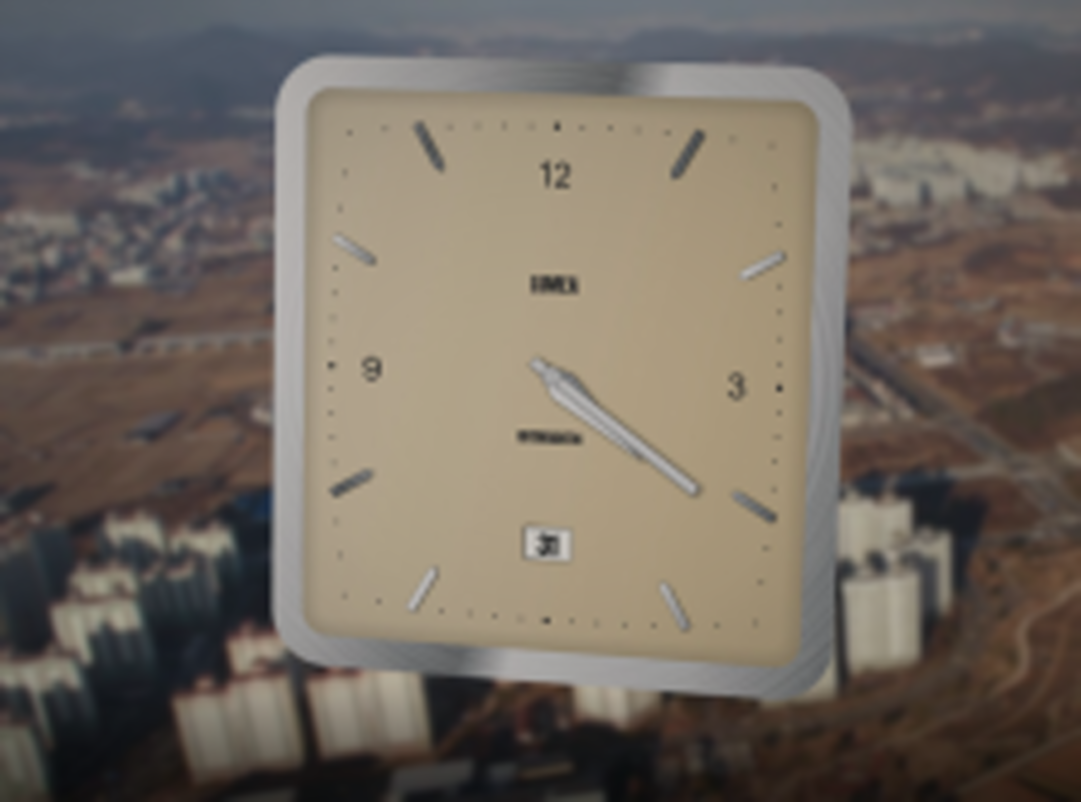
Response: **4:21**
